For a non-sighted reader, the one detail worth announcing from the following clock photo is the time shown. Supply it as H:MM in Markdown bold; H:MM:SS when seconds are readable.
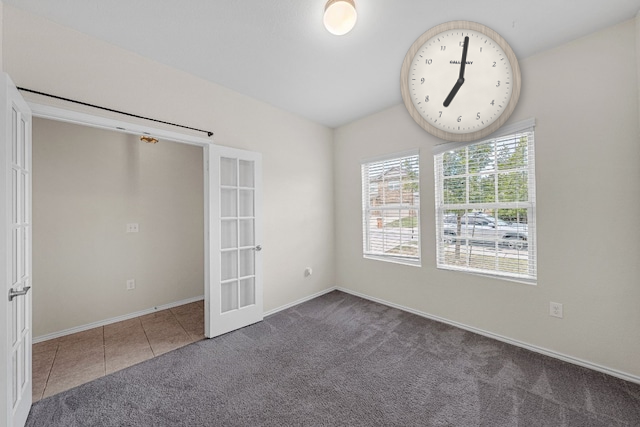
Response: **7:01**
